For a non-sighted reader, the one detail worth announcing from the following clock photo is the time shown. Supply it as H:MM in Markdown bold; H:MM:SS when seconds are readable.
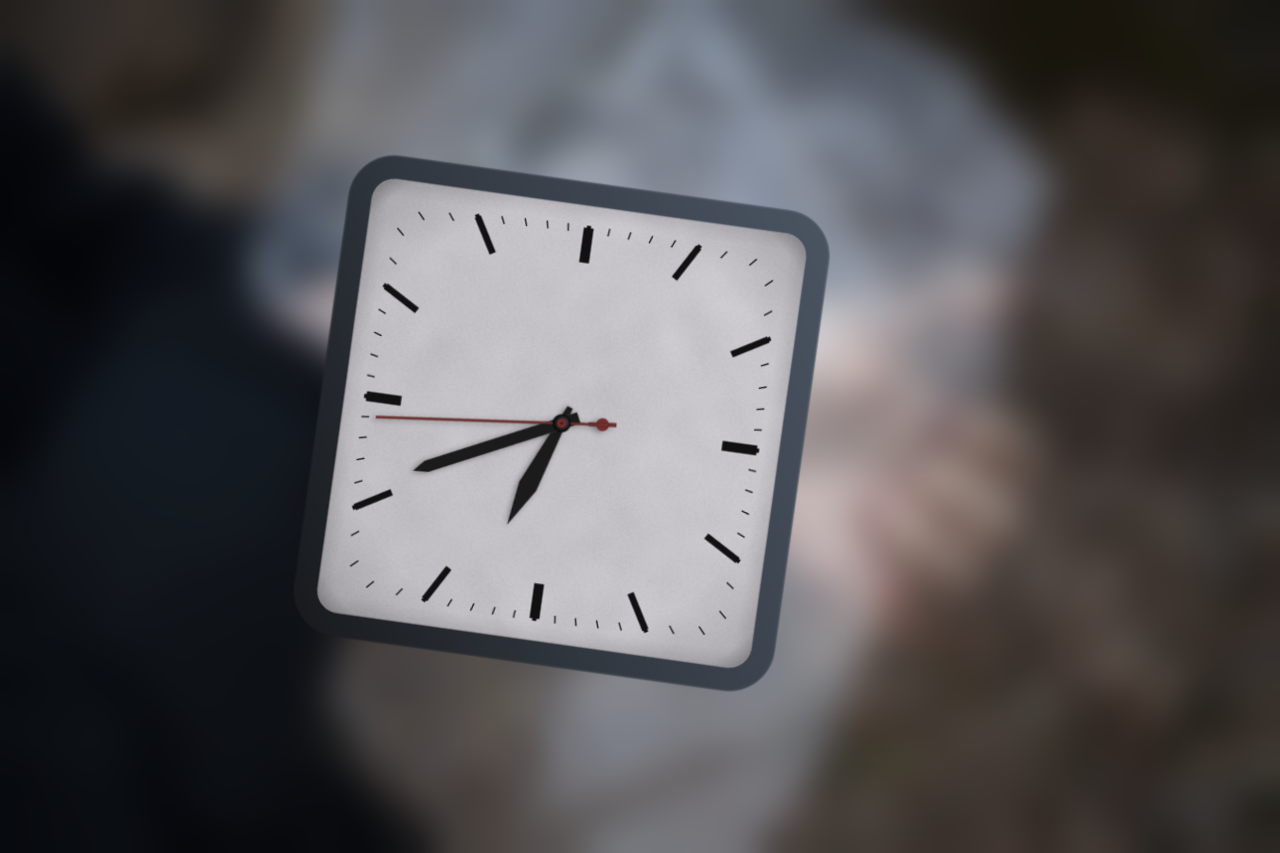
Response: **6:40:44**
